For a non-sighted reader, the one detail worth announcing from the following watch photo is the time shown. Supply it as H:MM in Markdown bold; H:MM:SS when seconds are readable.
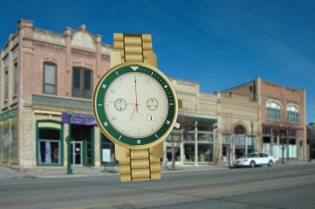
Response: **6:46**
